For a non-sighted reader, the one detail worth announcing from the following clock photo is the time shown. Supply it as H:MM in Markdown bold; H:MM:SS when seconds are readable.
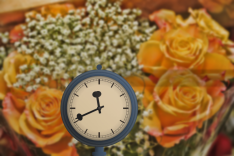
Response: **11:41**
